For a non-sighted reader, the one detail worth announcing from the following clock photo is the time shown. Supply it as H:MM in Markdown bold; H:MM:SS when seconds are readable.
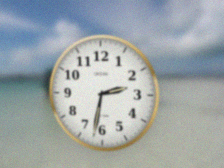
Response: **2:32**
